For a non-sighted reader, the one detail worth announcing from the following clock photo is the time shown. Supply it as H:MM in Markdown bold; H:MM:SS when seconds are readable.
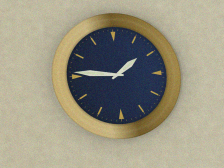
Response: **1:46**
